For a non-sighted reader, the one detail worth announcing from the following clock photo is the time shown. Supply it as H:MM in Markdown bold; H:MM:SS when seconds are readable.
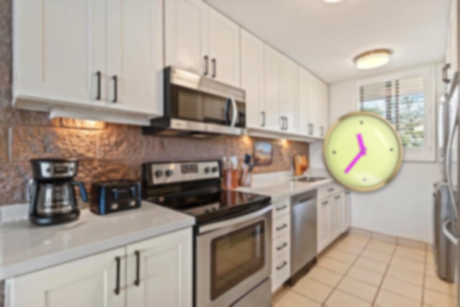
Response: **11:37**
